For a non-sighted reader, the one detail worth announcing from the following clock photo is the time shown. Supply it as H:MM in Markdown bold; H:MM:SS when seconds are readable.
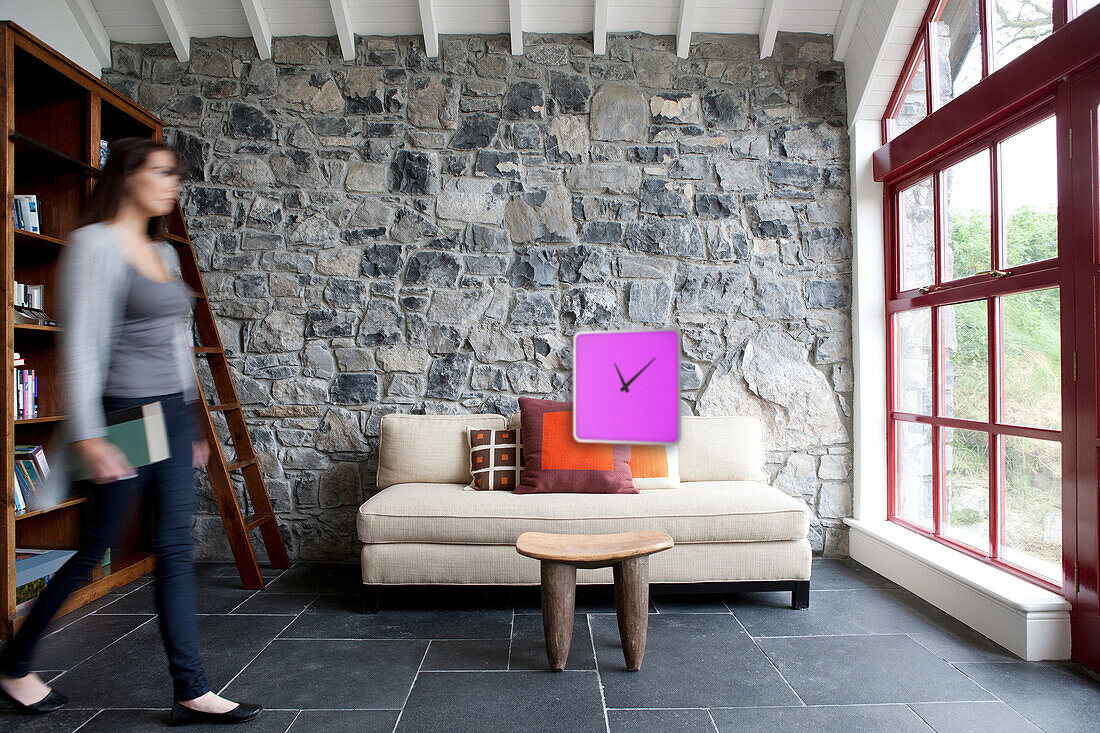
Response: **11:08**
